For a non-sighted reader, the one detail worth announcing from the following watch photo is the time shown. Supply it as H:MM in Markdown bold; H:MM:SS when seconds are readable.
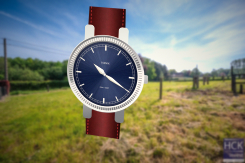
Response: **10:20**
